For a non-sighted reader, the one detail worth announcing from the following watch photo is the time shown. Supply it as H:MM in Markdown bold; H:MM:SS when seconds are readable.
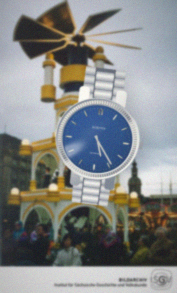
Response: **5:24**
